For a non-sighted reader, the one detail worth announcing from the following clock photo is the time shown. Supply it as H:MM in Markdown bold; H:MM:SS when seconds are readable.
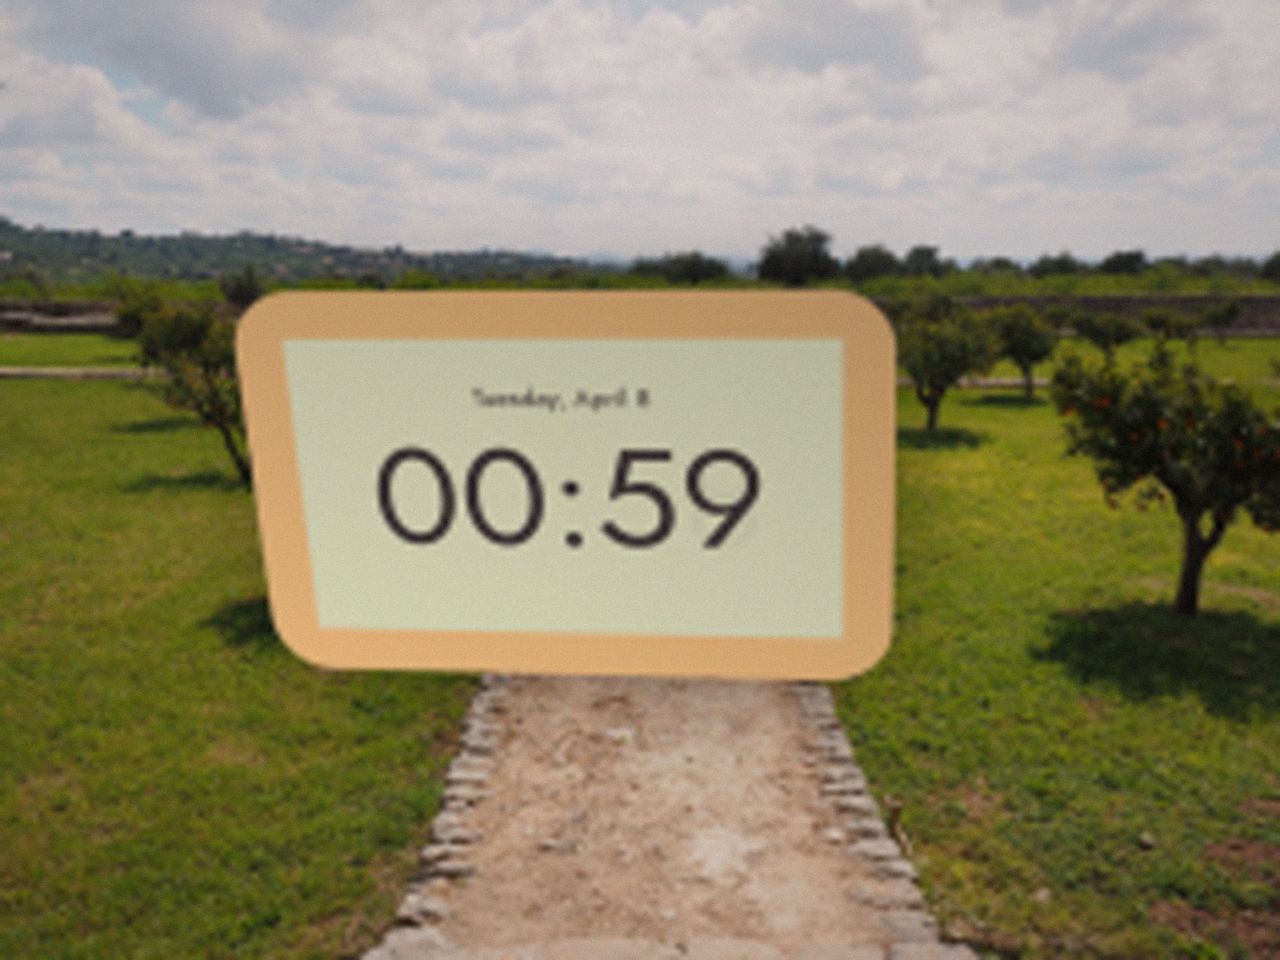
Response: **0:59**
